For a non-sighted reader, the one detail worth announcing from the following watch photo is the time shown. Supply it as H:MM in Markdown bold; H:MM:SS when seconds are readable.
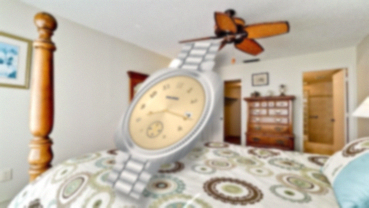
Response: **8:16**
